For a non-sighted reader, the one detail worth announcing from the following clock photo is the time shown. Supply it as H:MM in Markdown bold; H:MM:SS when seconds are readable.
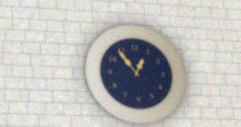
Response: **12:54**
